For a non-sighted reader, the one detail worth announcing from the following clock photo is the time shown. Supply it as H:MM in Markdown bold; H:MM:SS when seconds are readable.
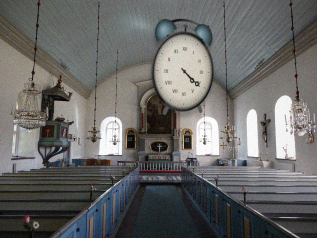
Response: **4:21**
